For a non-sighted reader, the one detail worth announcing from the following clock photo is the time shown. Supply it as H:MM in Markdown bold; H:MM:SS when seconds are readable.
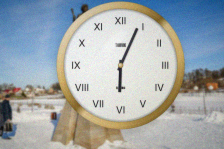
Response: **6:04**
